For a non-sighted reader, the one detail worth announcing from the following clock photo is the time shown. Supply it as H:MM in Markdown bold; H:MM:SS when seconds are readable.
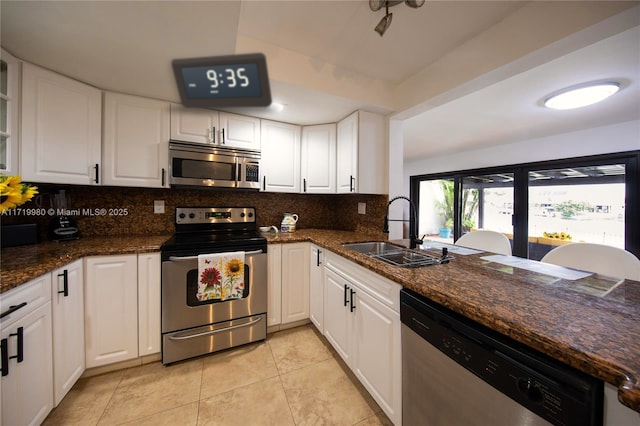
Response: **9:35**
